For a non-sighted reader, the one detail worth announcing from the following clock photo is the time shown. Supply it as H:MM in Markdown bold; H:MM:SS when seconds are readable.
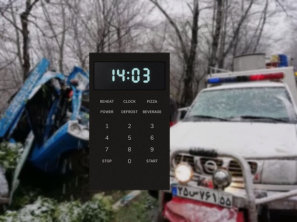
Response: **14:03**
